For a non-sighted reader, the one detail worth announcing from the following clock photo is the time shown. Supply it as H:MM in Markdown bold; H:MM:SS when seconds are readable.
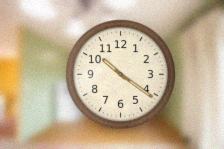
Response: **10:21**
